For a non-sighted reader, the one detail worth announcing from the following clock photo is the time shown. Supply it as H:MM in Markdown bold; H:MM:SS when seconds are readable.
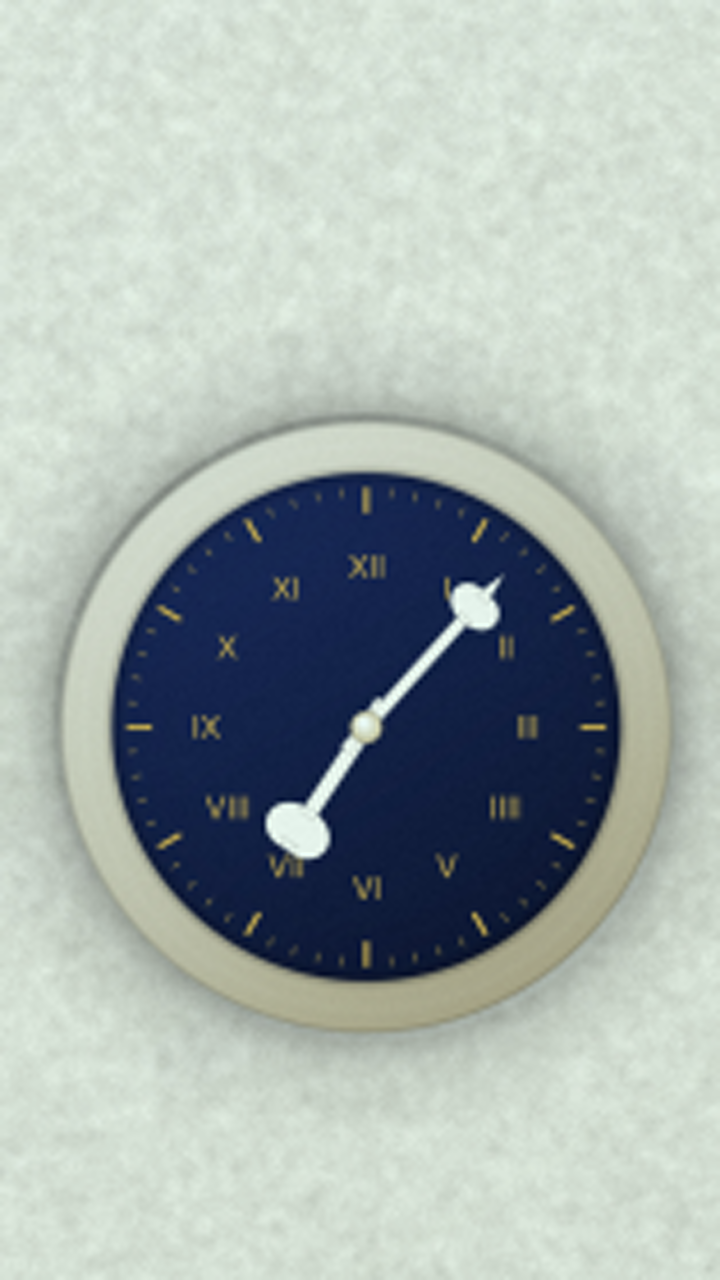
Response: **7:07**
